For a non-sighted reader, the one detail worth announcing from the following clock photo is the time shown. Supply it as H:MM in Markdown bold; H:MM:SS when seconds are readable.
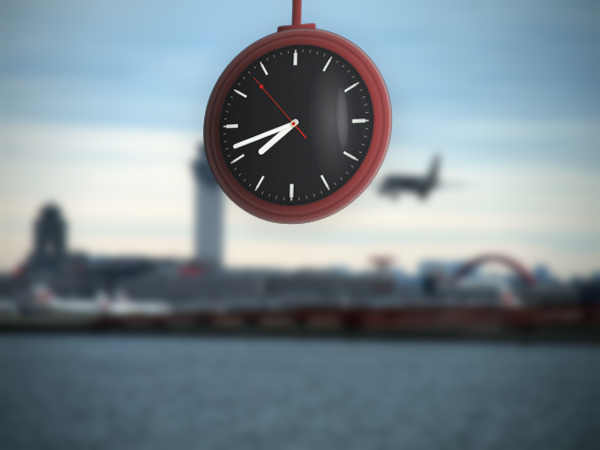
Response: **7:41:53**
